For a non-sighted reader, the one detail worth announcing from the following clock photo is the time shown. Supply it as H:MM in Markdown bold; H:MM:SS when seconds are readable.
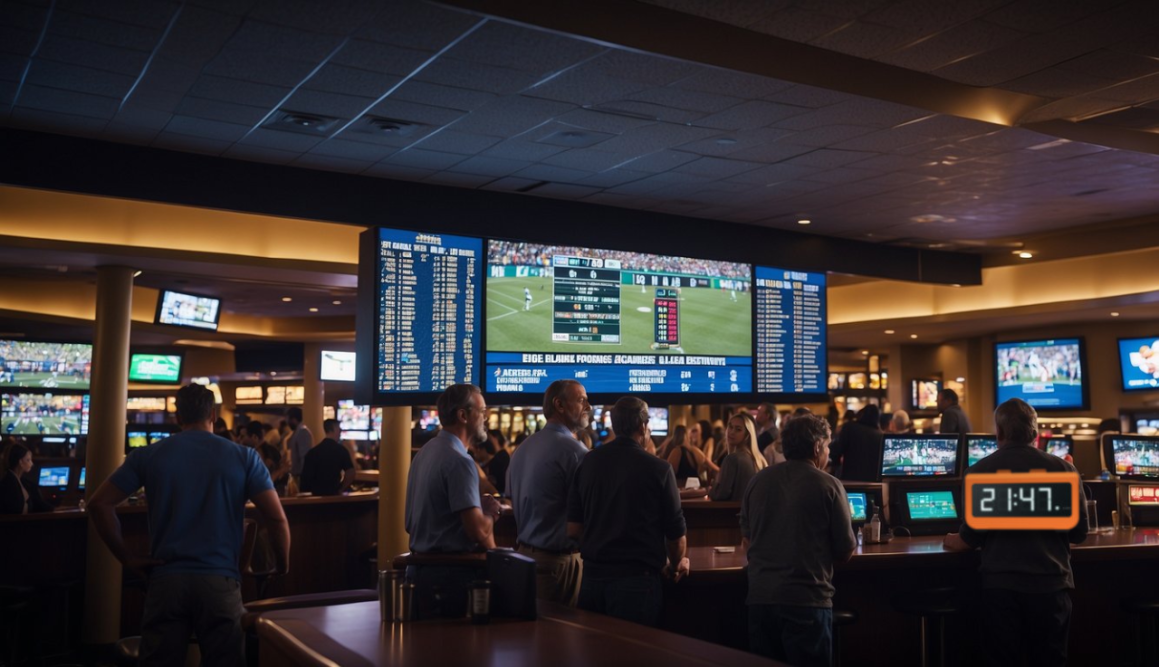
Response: **21:47**
